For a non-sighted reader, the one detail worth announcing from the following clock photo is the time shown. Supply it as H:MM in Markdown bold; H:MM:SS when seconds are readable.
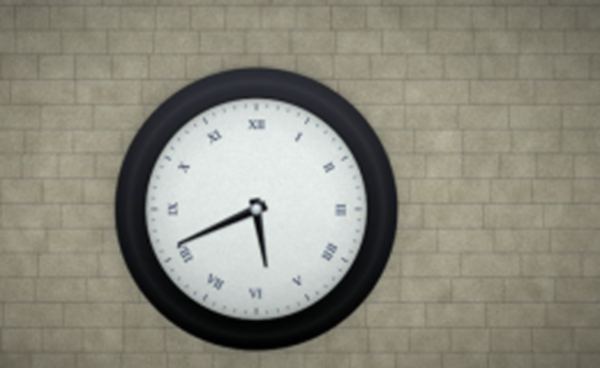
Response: **5:41**
